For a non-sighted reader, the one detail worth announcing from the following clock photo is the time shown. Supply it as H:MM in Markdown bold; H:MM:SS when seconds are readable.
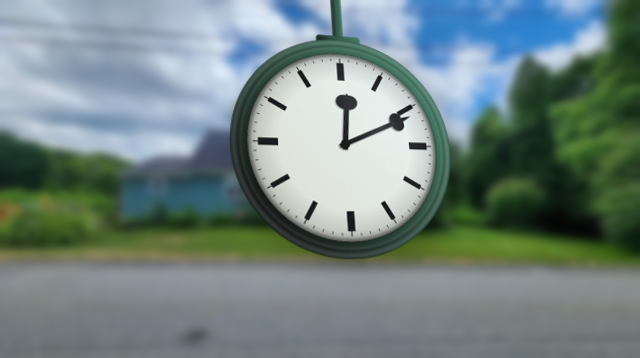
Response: **12:11**
